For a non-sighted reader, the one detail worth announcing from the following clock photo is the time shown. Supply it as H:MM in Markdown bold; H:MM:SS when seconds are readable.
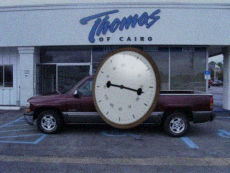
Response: **9:17**
